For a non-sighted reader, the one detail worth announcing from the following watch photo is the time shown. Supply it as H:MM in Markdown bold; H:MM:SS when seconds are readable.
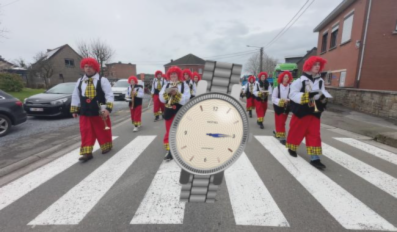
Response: **3:15**
